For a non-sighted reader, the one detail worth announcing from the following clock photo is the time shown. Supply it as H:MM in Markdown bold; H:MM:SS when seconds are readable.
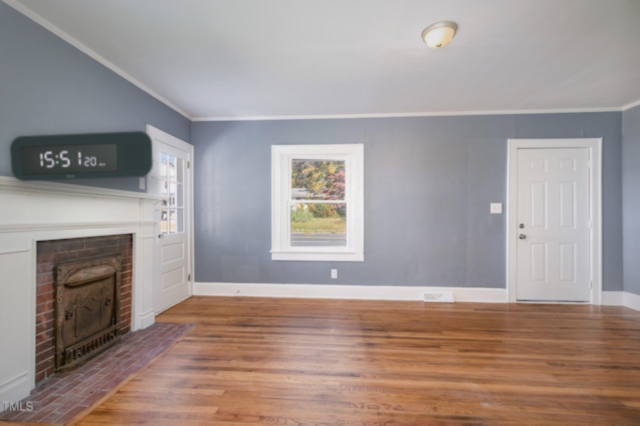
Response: **15:51**
